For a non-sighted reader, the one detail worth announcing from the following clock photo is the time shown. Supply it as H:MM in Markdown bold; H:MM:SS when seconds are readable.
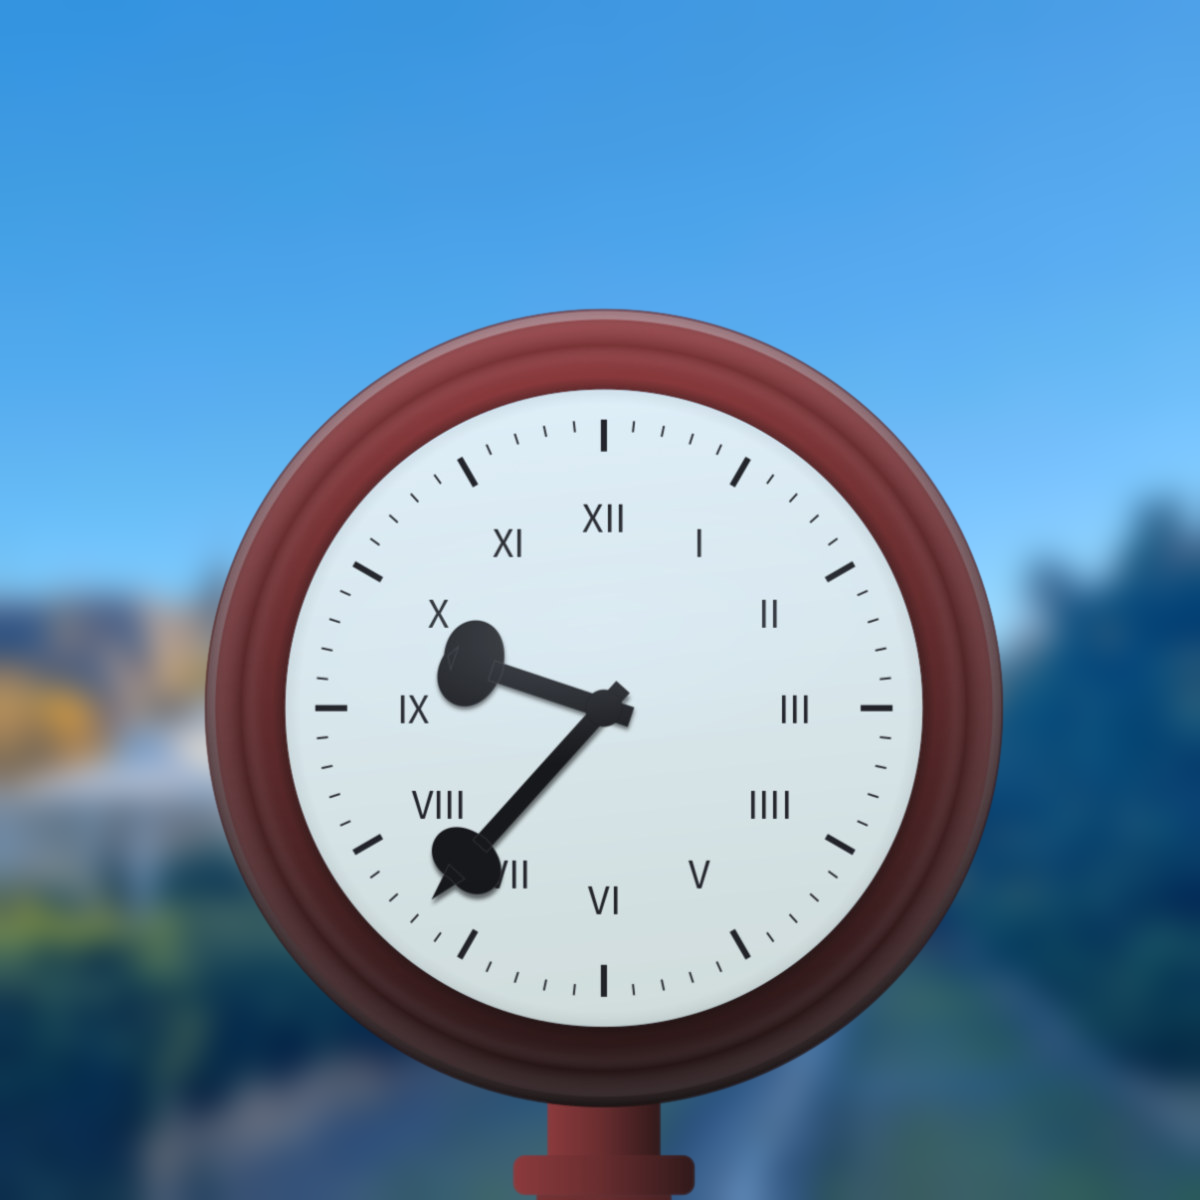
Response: **9:37**
